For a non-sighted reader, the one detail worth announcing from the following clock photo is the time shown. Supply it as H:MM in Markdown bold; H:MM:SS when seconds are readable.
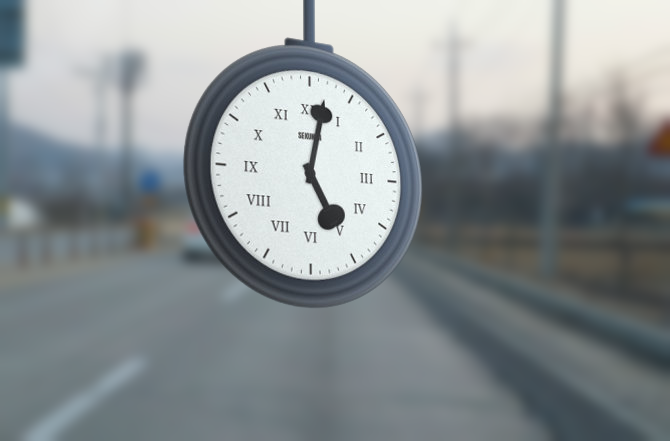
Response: **5:02**
